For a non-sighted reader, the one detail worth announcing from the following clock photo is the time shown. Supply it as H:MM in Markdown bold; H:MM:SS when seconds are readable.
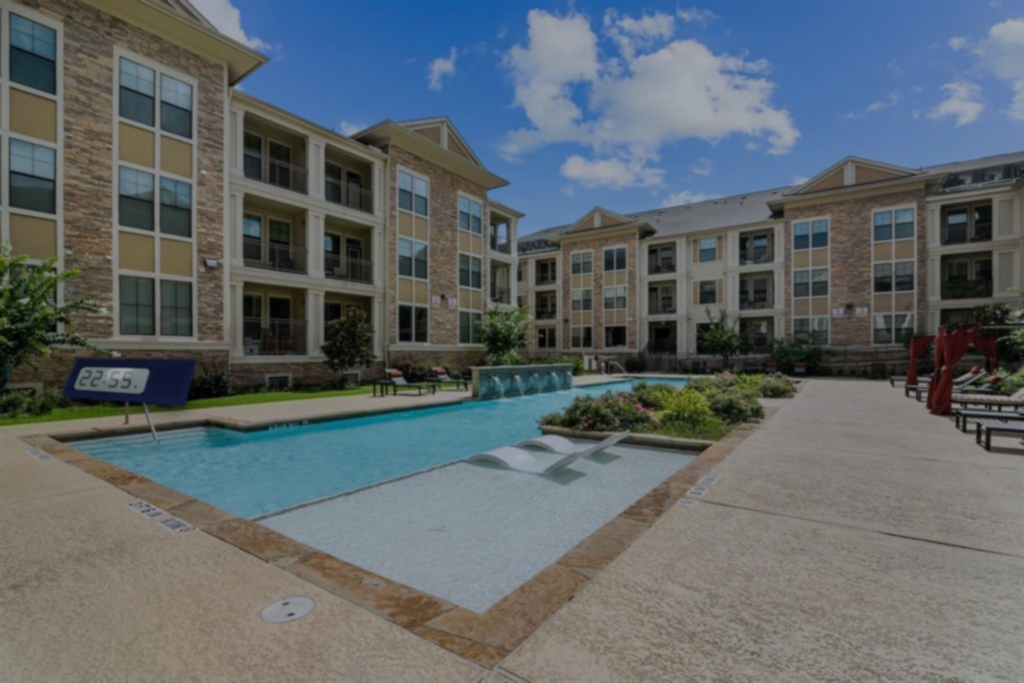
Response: **22:55**
